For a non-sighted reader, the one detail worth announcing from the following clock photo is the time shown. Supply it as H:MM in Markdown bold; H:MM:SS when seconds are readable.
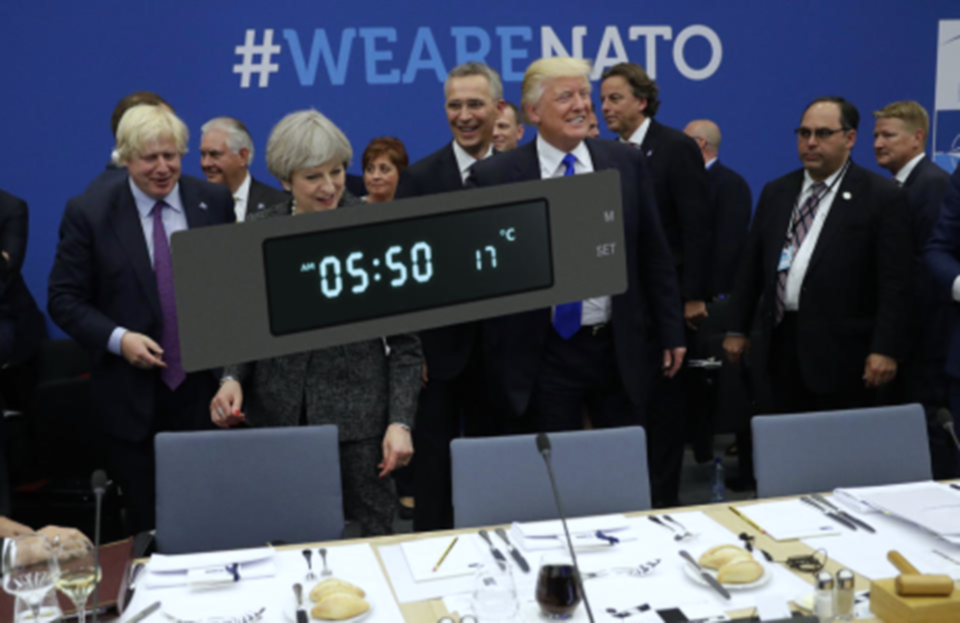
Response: **5:50**
